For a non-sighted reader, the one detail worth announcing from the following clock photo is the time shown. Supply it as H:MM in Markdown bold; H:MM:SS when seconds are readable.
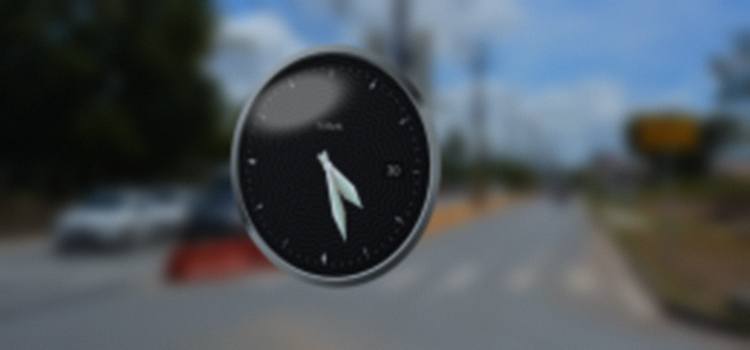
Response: **4:27**
